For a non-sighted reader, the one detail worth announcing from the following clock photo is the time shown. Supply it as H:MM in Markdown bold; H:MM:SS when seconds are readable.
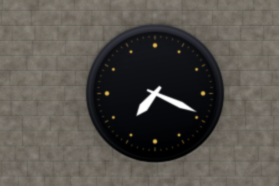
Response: **7:19**
